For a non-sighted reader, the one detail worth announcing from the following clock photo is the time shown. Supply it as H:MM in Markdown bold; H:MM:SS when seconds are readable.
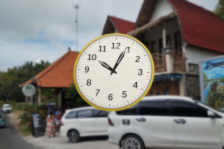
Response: **10:04**
